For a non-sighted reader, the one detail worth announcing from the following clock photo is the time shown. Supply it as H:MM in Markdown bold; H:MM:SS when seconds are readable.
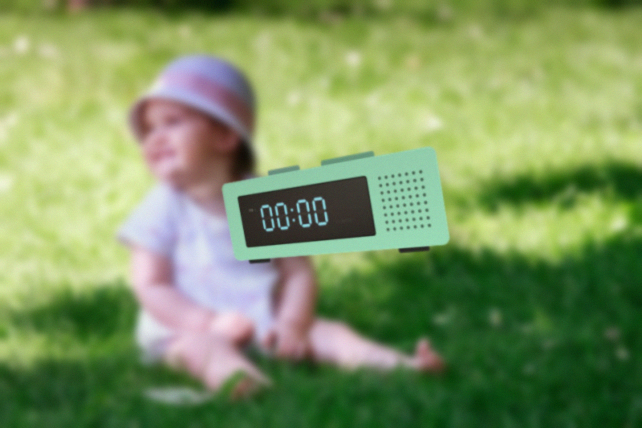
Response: **0:00**
